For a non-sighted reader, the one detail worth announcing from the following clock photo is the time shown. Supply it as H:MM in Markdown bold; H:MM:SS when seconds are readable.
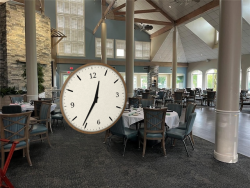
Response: **12:36**
